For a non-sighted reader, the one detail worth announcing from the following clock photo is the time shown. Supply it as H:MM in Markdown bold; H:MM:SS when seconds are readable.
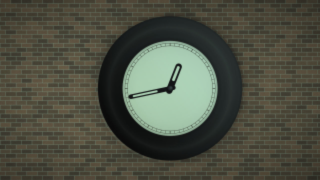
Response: **12:43**
